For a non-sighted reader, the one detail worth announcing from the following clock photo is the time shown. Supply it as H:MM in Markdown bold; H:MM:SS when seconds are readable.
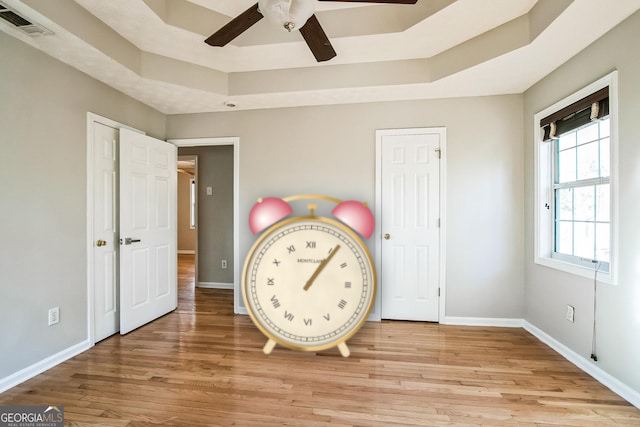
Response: **1:06**
